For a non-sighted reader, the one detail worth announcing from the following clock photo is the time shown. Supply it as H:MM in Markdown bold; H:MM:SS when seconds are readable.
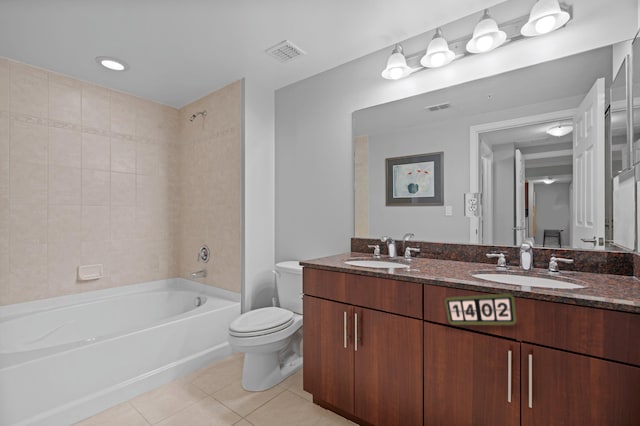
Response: **14:02**
